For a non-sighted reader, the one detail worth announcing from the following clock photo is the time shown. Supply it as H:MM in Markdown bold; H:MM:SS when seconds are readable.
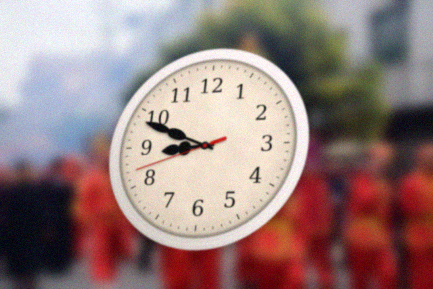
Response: **8:48:42**
